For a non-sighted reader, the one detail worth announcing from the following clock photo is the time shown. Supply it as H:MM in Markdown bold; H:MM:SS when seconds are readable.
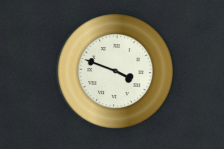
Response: **3:48**
